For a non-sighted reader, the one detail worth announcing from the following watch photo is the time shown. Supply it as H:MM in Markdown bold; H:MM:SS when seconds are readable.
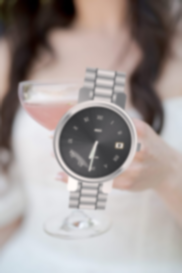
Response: **6:31**
